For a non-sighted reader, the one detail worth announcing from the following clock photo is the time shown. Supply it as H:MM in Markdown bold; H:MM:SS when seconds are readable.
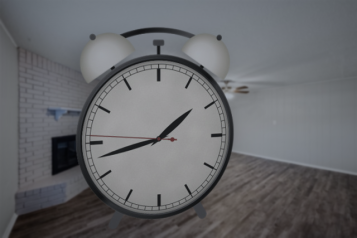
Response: **1:42:46**
